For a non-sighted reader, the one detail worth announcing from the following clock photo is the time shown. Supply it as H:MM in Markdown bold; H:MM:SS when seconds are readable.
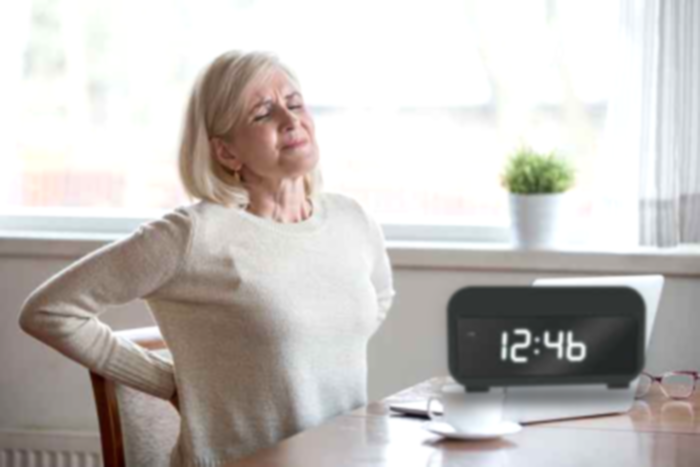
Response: **12:46**
